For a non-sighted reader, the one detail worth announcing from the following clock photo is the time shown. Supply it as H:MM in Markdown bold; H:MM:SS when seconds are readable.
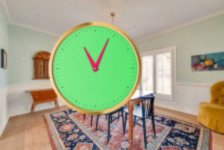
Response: **11:04**
